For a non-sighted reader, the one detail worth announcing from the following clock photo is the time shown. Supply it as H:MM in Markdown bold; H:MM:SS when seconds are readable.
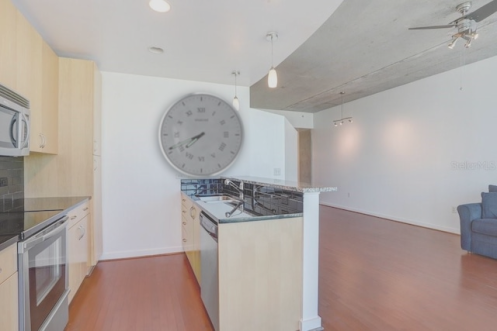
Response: **7:41**
